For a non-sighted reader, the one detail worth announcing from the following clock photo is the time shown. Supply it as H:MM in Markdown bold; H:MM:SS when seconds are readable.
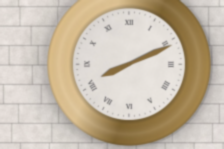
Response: **8:11**
